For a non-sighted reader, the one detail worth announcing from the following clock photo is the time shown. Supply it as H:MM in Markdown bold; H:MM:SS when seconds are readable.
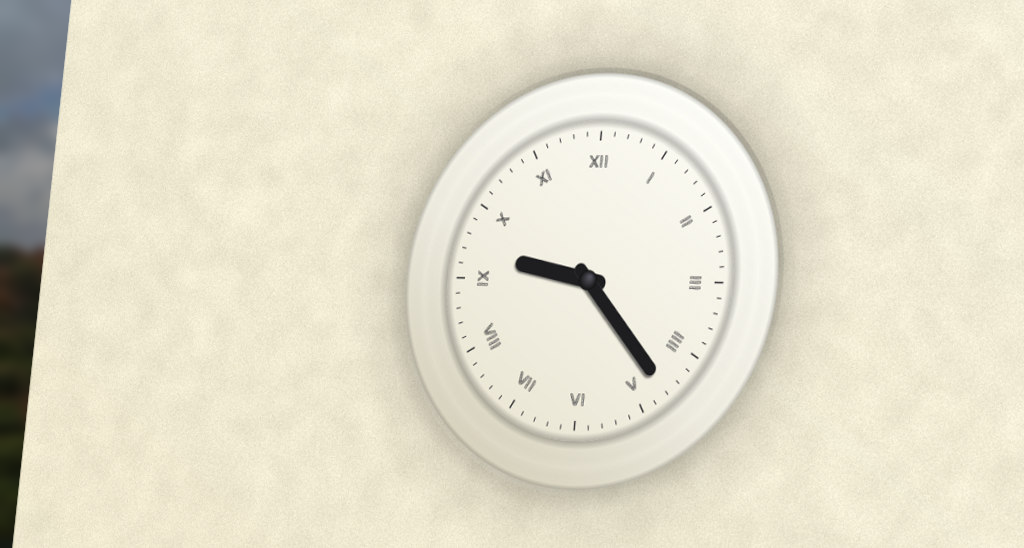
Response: **9:23**
